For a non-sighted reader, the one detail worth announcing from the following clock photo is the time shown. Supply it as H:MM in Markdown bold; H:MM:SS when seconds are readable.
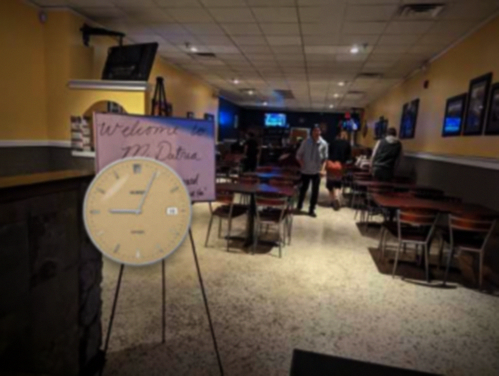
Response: **9:04**
